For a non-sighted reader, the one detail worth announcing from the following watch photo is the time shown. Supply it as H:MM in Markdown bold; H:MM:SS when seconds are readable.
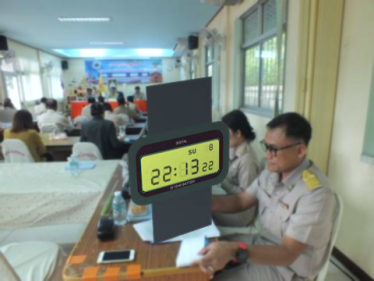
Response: **22:13:22**
